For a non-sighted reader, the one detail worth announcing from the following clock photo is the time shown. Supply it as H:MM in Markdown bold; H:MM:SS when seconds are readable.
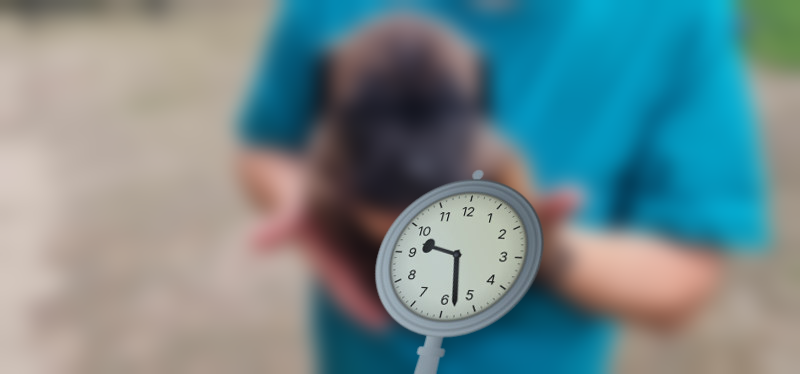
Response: **9:28**
